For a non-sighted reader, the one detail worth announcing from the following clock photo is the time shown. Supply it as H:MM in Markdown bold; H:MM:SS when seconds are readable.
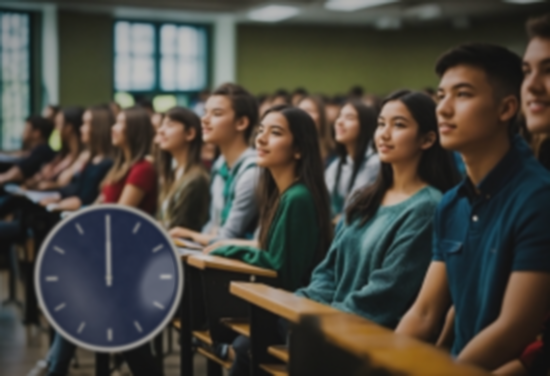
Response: **12:00**
